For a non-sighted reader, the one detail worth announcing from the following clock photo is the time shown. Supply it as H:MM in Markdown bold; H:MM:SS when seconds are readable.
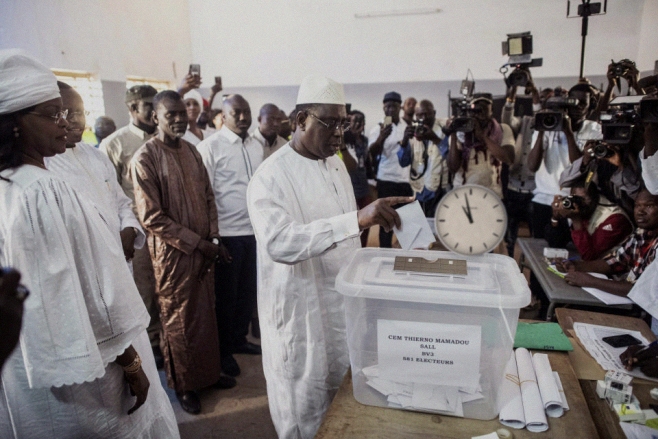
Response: **10:58**
